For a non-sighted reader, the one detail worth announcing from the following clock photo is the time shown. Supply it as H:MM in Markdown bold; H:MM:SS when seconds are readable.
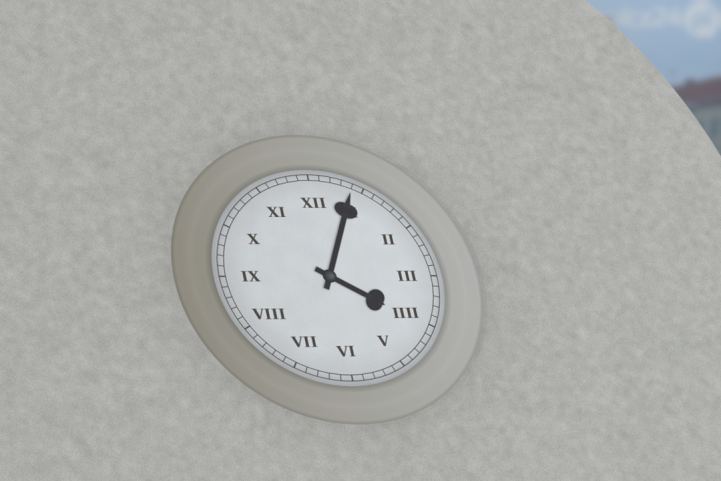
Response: **4:04**
